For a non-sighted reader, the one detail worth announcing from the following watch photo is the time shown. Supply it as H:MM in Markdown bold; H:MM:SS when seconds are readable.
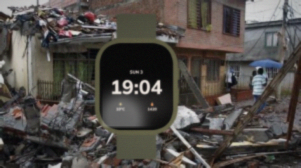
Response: **19:04**
